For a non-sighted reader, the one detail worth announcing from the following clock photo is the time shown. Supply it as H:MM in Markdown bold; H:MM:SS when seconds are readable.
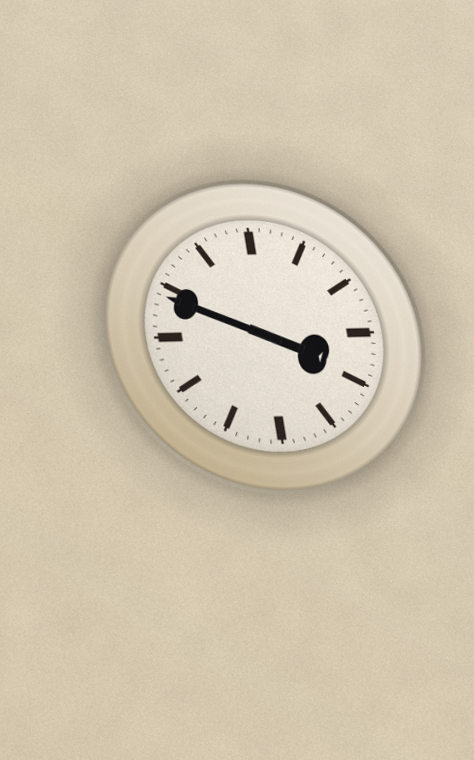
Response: **3:49**
